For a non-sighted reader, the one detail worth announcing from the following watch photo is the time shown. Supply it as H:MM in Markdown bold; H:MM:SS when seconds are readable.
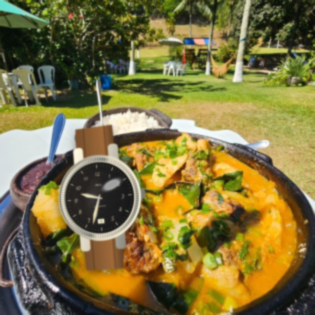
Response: **9:33**
